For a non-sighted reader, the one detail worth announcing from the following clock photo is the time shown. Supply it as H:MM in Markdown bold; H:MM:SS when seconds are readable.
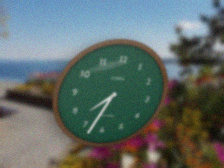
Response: **7:33**
